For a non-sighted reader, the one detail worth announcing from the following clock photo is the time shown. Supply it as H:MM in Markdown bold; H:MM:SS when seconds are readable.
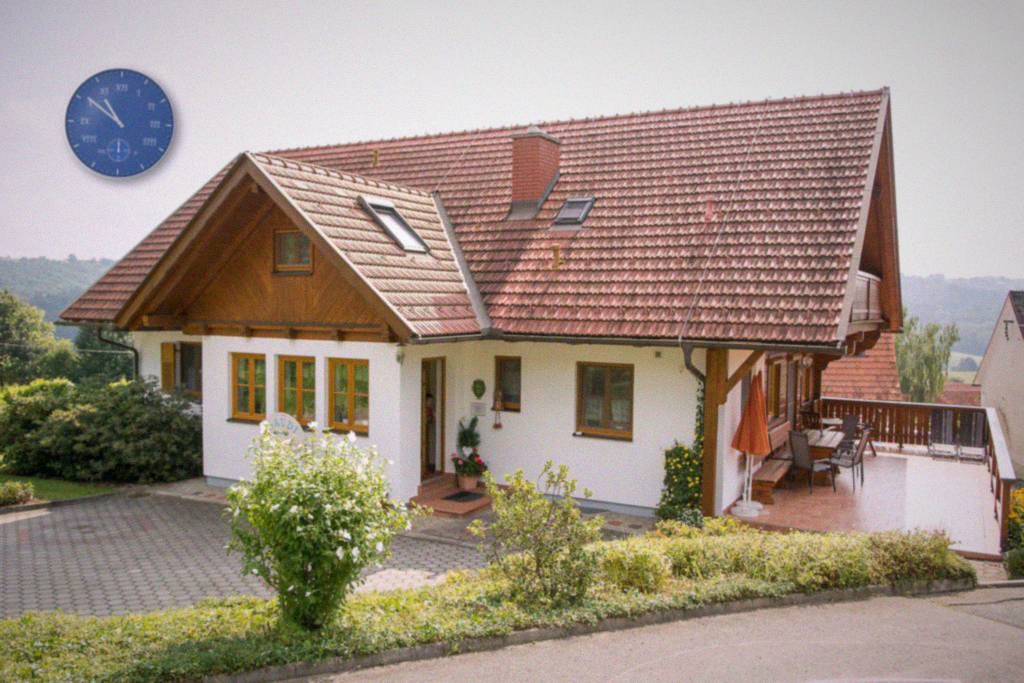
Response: **10:51**
